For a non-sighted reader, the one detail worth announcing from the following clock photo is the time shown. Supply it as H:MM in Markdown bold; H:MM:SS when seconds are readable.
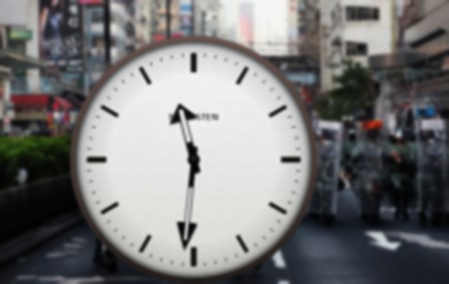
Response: **11:31**
